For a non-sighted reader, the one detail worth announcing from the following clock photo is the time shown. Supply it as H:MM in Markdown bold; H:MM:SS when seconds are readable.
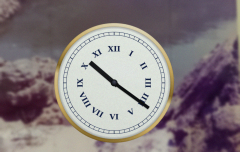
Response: **10:21**
